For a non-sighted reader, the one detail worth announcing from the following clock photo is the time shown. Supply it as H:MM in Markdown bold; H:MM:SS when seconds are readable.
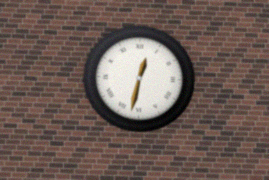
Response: **12:32**
